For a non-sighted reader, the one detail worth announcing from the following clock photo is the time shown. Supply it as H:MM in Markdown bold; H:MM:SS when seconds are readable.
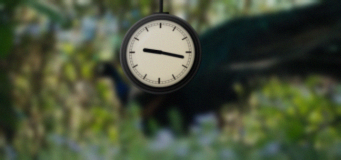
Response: **9:17**
